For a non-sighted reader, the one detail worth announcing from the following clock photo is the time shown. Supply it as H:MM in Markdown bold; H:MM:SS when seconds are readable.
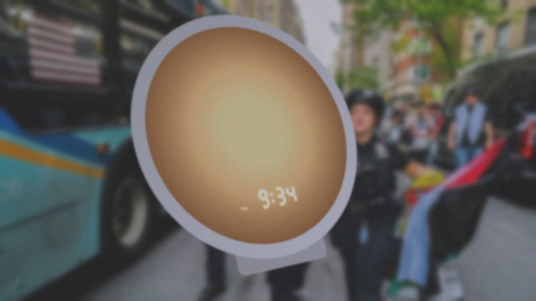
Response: **9:34**
